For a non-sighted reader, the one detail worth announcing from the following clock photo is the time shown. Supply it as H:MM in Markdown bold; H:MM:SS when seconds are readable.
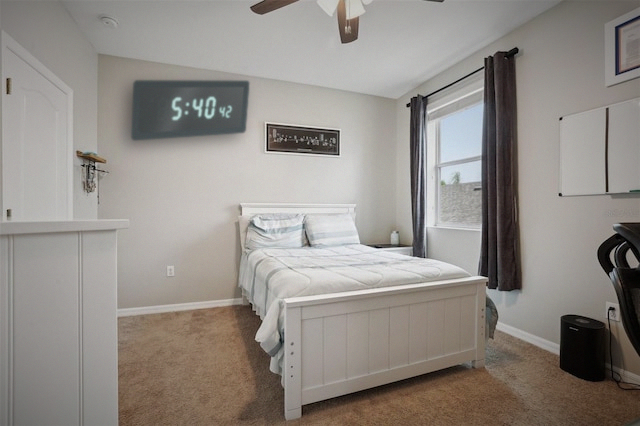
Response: **5:40:42**
